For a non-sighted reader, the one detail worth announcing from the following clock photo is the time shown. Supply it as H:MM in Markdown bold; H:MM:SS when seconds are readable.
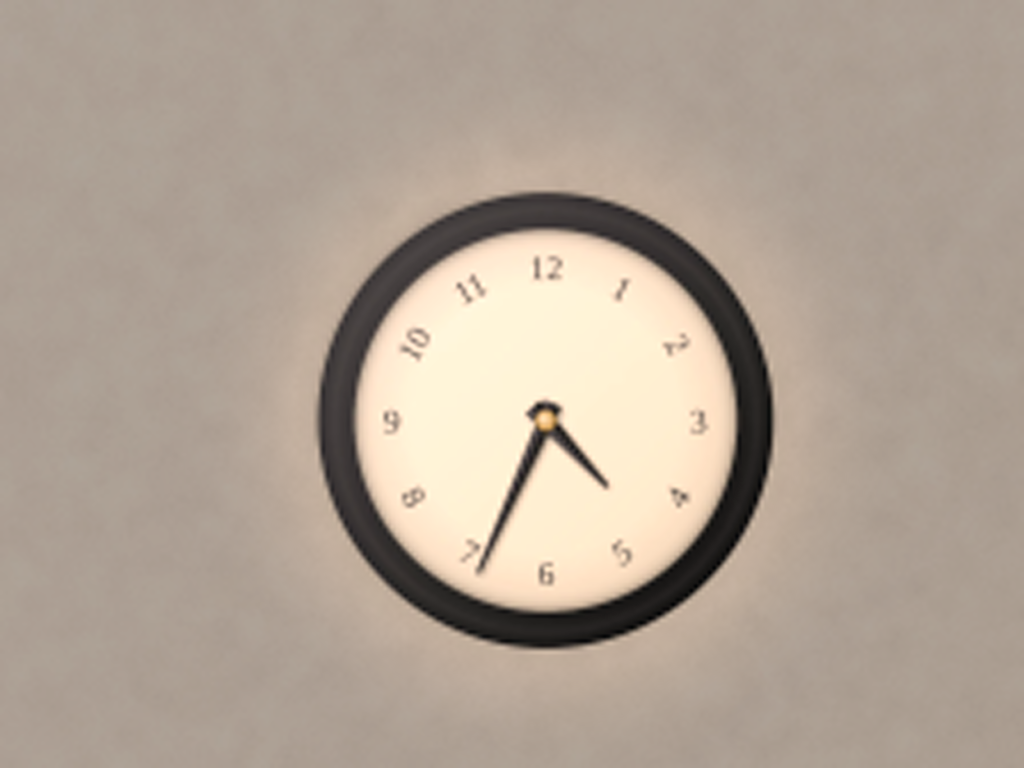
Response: **4:34**
